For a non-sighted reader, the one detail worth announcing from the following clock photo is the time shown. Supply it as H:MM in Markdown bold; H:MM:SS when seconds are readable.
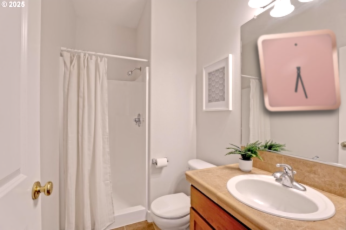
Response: **6:28**
